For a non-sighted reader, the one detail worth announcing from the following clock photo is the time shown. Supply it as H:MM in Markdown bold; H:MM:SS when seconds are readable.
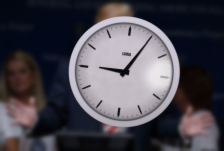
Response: **9:05**
